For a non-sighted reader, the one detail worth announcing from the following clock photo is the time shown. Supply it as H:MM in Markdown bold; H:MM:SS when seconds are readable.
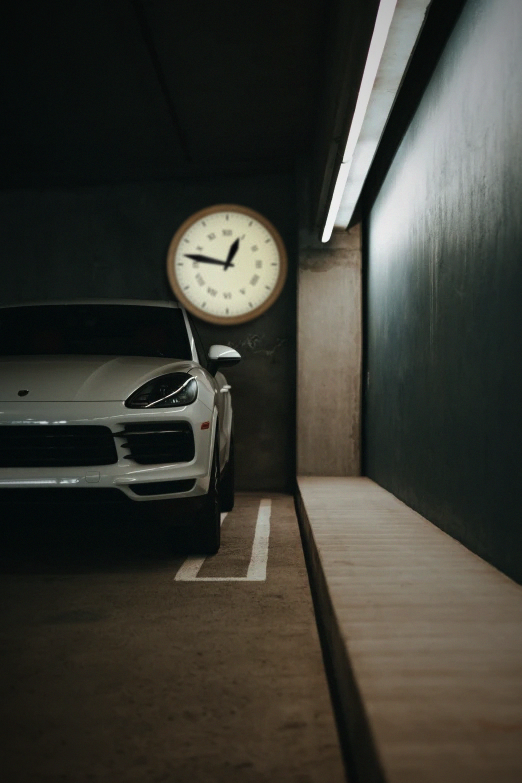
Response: **12:47**
